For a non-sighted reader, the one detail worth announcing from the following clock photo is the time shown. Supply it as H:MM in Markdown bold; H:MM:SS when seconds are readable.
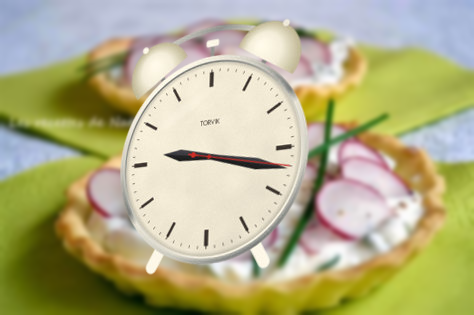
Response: **9:17:17**
